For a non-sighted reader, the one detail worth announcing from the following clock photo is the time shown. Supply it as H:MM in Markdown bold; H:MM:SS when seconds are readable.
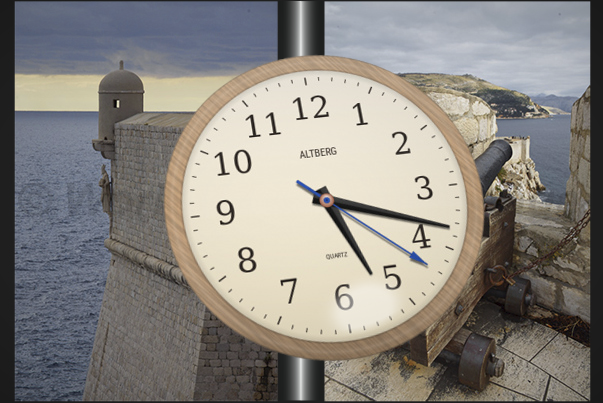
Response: **5:18:22**
